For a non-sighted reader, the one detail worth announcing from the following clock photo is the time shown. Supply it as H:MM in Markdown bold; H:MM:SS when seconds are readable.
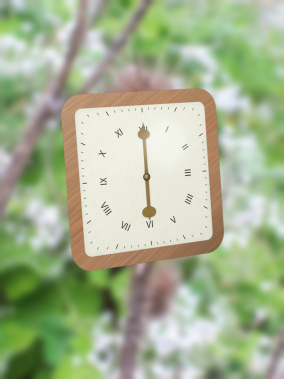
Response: **6:00**
